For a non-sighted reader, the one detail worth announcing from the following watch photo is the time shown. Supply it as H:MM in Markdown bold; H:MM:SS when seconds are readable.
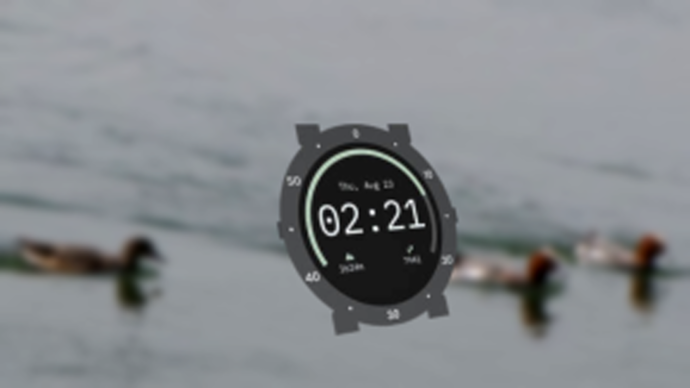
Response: **2:21**
